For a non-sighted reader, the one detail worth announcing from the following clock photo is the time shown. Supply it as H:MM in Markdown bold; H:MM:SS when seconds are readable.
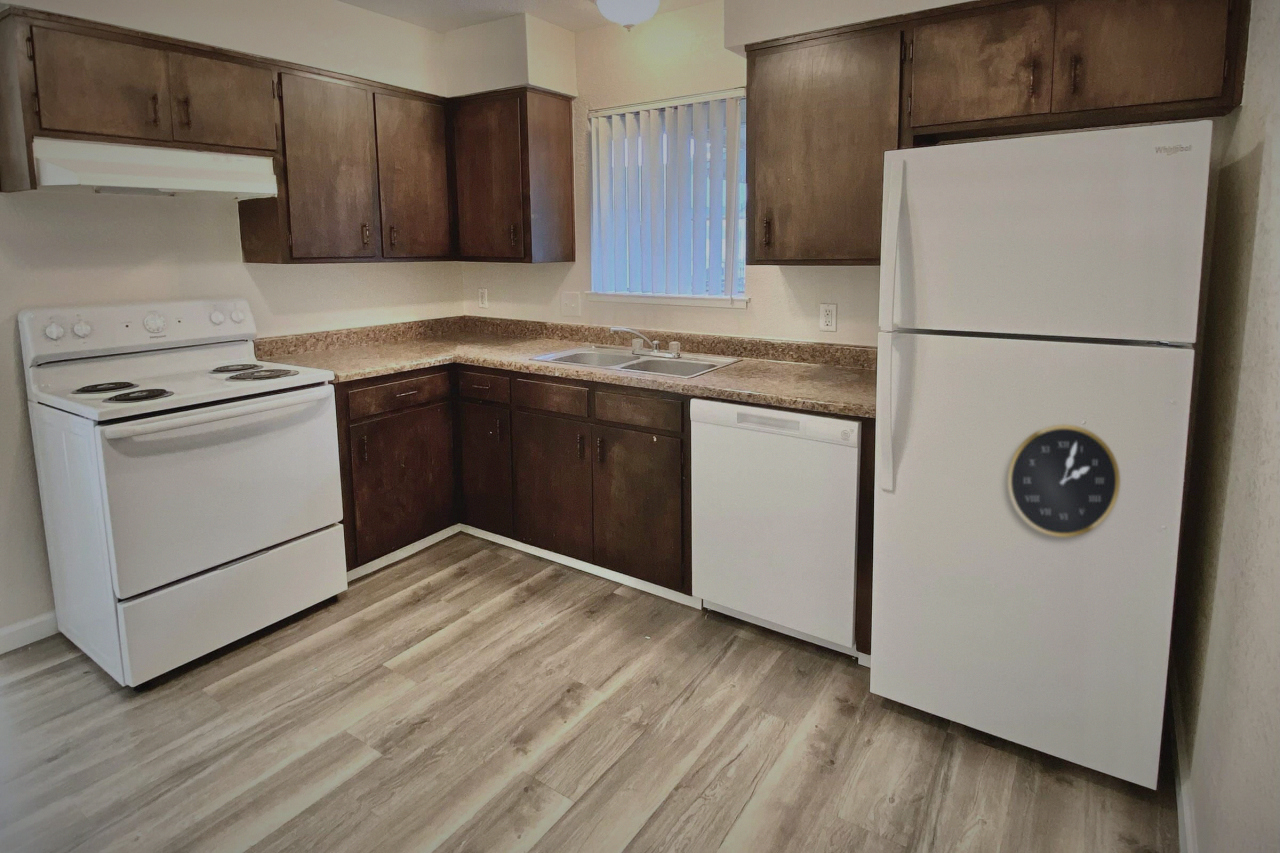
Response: **2:03**
